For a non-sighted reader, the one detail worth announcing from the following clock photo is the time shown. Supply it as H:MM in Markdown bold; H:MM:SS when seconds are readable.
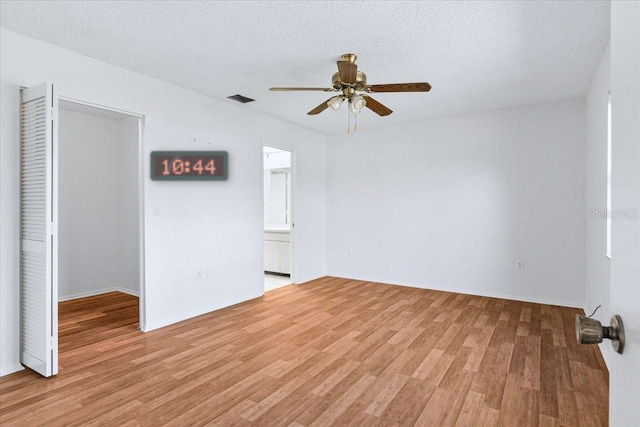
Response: **10:44**
